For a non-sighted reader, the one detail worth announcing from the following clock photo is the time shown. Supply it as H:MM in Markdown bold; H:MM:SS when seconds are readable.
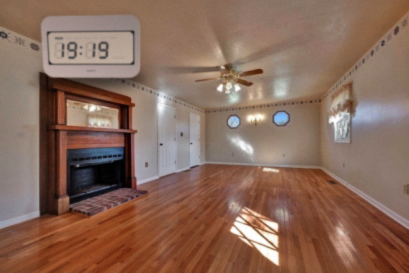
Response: **19:19**
